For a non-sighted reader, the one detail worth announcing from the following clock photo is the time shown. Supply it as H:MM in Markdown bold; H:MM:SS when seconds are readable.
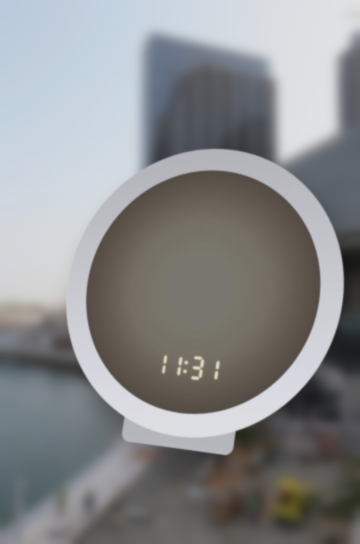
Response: **11:31**
